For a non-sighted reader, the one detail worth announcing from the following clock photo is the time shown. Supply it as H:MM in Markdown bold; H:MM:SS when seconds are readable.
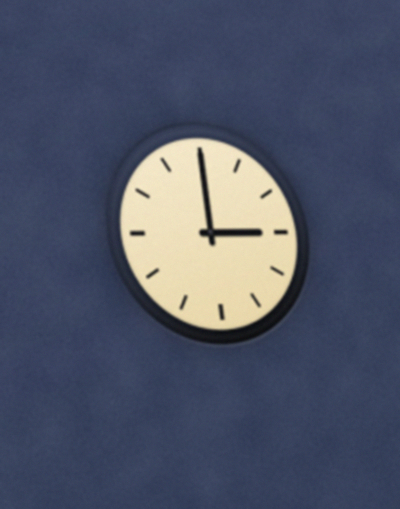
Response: **3:00**
